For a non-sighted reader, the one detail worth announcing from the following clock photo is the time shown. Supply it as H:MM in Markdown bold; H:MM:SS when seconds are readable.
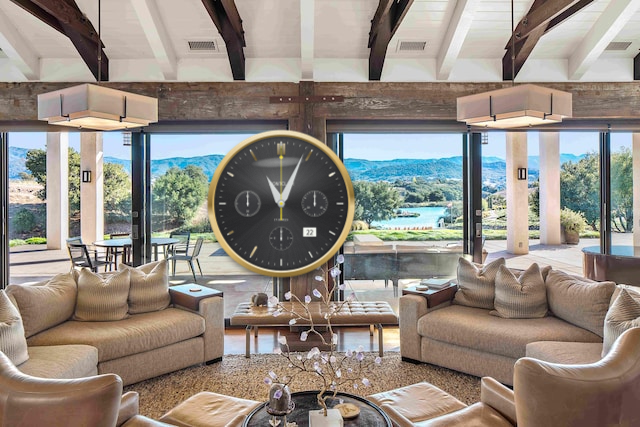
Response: **11:04**
